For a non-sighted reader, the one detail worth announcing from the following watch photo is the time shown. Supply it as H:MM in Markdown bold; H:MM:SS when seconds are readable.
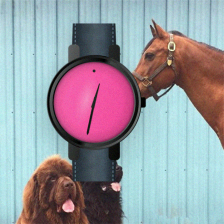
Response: **12:32**
